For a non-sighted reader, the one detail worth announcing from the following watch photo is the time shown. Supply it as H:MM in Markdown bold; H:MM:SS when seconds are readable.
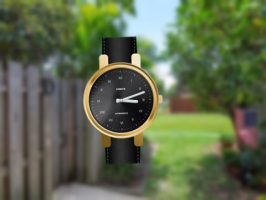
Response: **3:12**
